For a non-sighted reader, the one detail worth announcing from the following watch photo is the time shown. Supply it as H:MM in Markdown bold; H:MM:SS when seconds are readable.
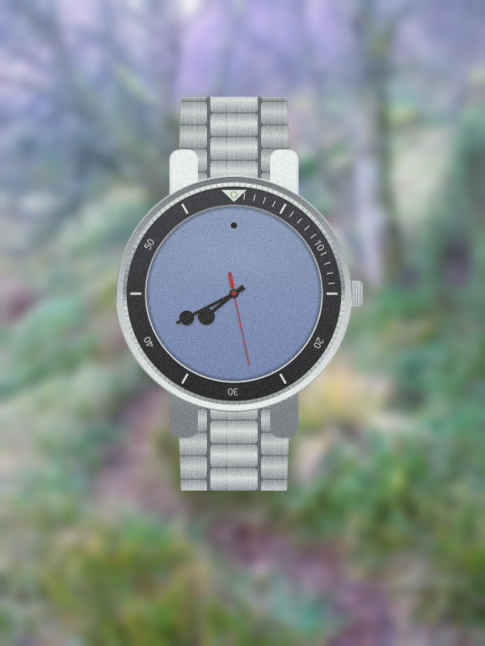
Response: **7:40:28**
